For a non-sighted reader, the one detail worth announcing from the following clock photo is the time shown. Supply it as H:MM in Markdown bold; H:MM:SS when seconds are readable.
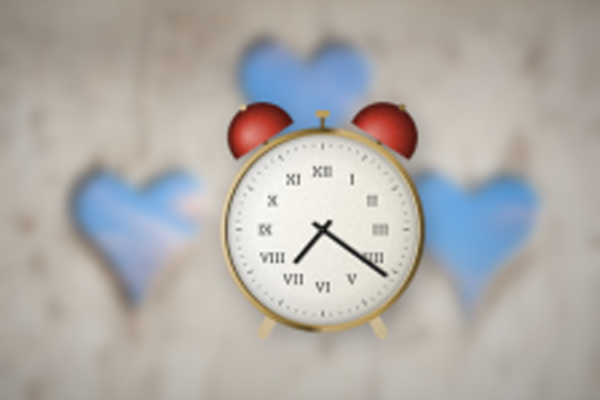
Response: **7:21**
